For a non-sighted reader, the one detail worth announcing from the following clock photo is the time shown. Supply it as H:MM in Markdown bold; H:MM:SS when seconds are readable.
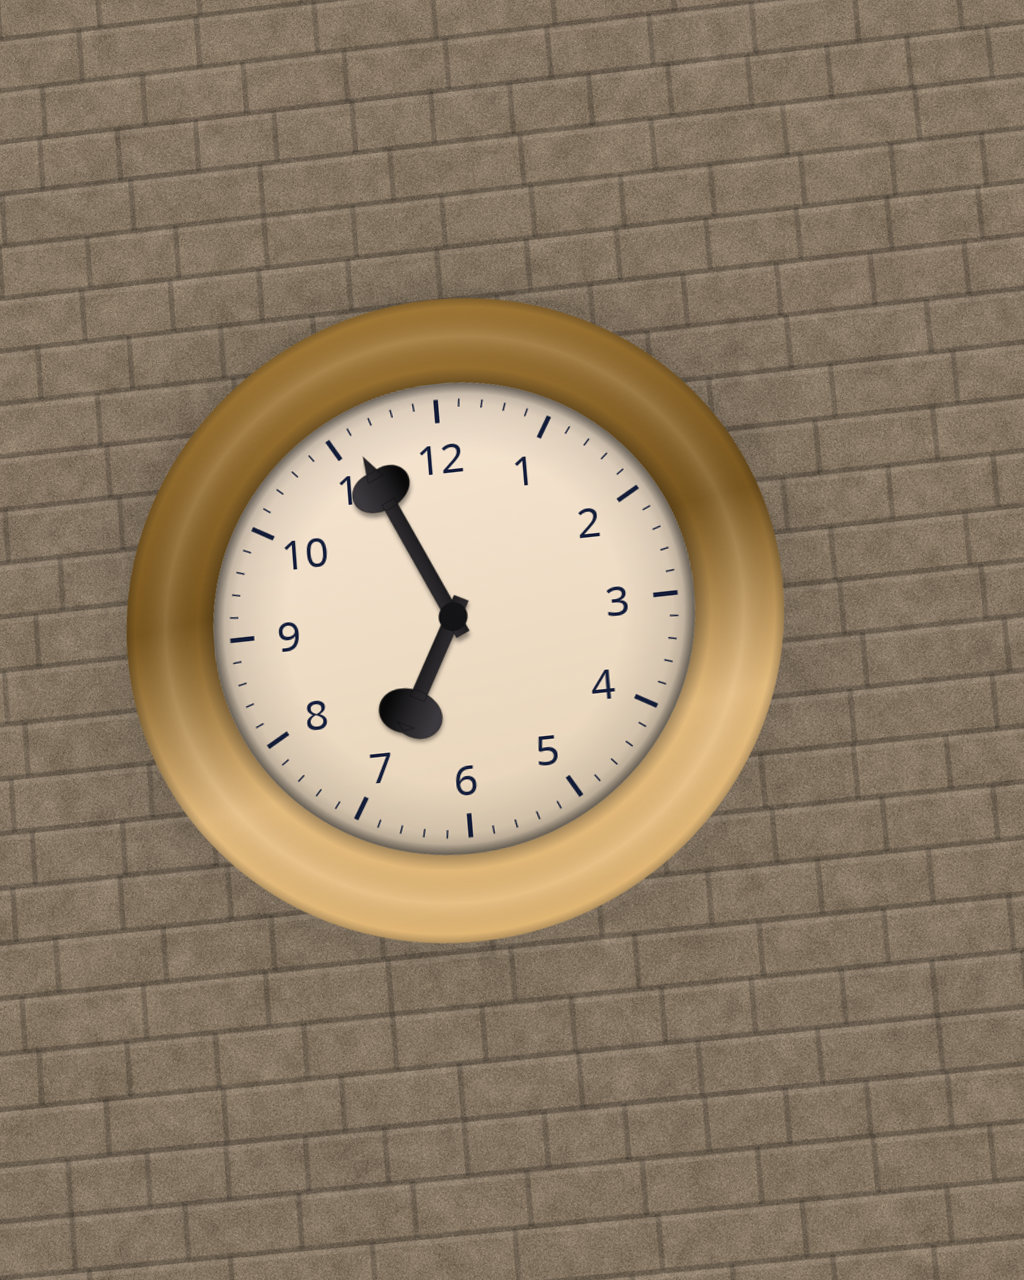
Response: **6:56**
